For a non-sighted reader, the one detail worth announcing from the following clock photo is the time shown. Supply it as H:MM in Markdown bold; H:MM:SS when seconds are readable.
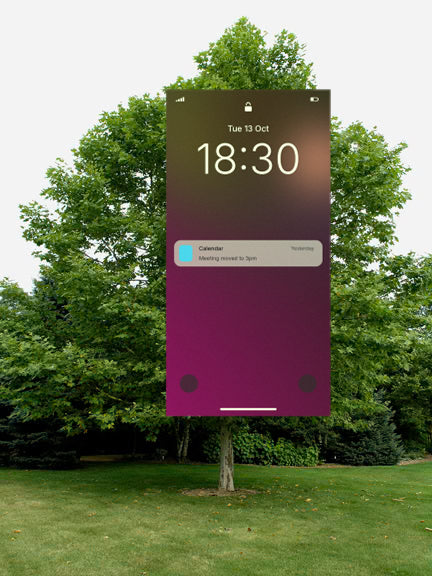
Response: **18:30**
